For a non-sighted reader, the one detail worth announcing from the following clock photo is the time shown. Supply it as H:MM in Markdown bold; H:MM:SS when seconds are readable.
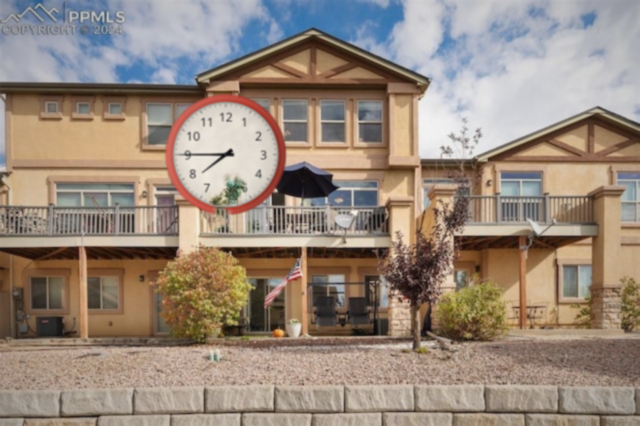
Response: **7:45**
